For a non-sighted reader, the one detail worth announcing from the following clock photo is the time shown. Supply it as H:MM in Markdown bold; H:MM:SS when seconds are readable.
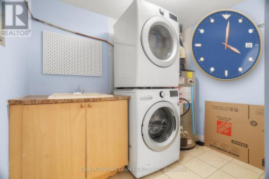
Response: **4:01**
